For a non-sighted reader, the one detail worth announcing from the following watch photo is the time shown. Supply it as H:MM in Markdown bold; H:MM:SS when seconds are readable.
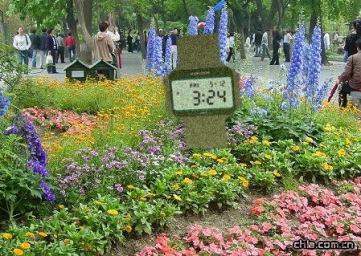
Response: **3:24**
